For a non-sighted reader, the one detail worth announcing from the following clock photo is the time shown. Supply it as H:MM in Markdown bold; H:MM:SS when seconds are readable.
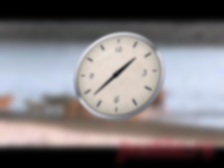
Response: **1:38**
